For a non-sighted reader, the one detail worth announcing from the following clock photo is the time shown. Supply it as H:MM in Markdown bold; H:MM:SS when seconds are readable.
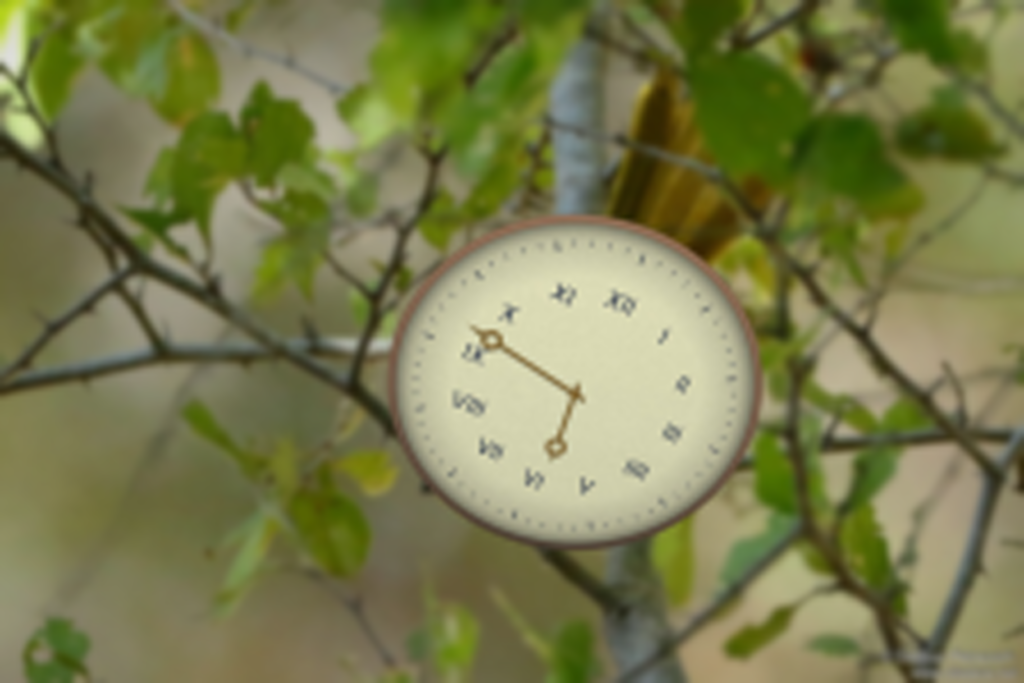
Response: **5:47**
